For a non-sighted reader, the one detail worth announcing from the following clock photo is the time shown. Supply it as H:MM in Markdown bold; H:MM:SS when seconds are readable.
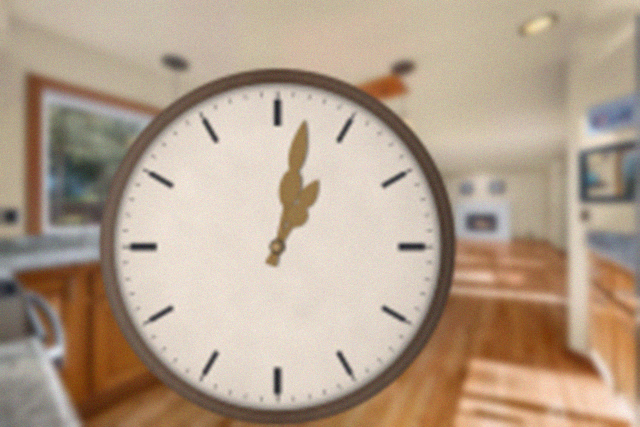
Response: **1:02**
